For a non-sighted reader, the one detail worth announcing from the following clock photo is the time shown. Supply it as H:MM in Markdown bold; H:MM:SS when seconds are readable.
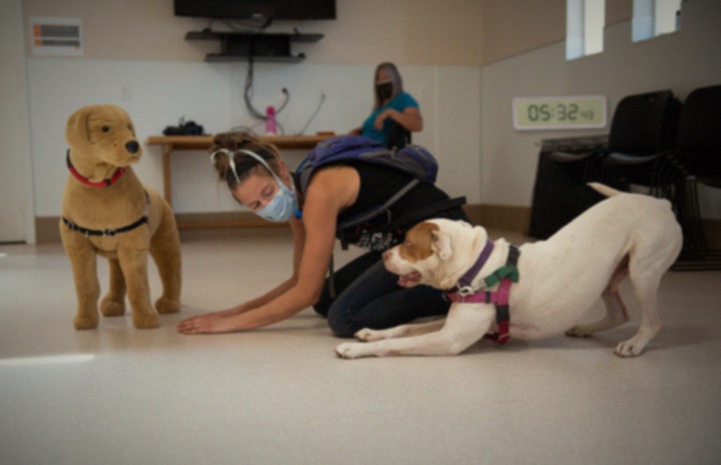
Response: **5:32**
